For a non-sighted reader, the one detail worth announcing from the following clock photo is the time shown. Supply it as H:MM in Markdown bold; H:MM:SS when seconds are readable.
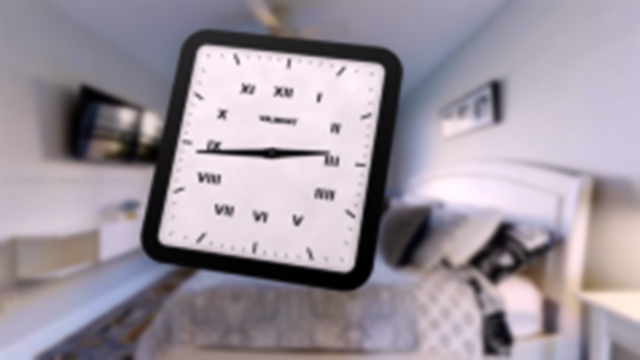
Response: **2:44**
